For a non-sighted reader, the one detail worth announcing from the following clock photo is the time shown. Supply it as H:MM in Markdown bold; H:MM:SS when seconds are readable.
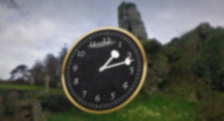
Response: **1:12**
